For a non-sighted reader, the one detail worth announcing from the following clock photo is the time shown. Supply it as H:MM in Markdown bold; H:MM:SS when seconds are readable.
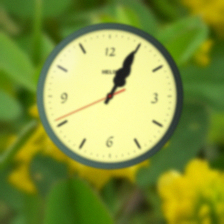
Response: **1:04:41**
